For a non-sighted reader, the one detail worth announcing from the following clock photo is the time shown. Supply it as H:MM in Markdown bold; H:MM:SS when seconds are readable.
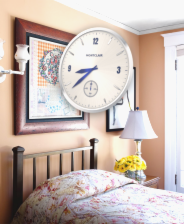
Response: **8:38**
